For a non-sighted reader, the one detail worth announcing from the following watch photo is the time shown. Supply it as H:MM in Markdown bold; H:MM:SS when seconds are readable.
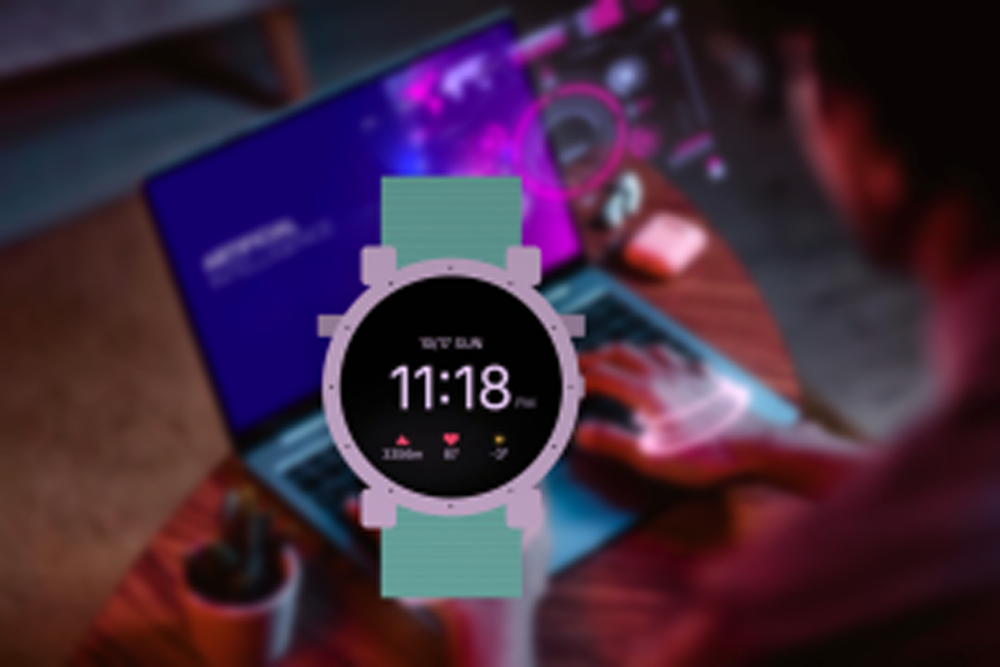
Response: **11:18**
